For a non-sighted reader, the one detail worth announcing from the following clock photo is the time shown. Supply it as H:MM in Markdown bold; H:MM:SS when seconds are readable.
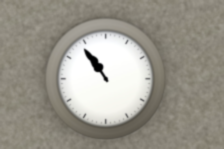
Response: **10:54**
